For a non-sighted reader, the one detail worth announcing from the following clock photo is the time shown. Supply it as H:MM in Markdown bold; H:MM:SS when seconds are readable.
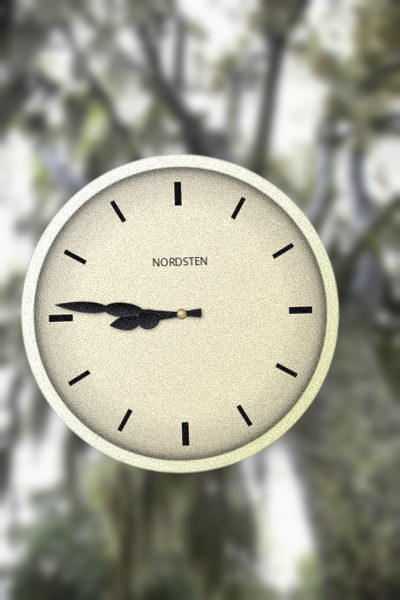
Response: **8:46**
